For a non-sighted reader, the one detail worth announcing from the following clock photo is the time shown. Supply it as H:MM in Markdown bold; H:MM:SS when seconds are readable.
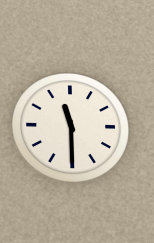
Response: **11:30**
